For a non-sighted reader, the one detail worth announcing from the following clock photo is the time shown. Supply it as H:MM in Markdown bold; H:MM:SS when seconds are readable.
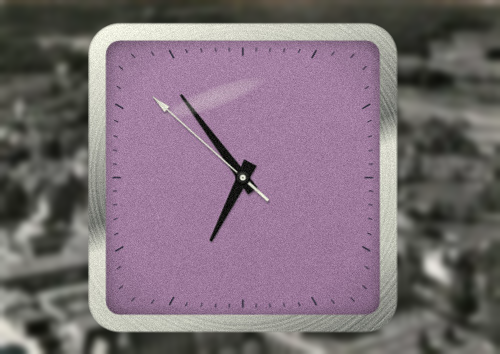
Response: **6:53:52**
